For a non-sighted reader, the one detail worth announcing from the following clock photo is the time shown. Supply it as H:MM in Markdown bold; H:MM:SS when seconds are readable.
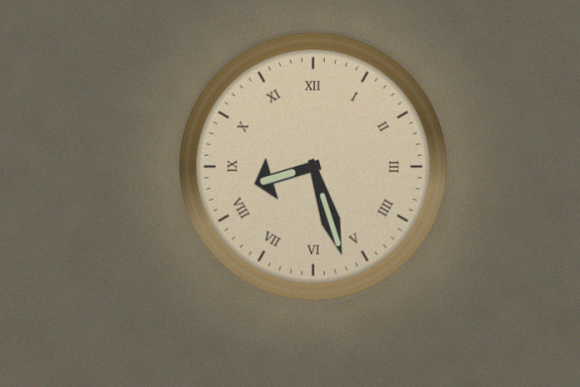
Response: **8:27**
